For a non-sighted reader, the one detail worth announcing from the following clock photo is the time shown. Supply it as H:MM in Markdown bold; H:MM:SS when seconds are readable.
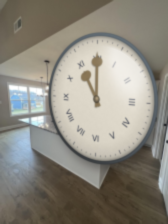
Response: **11:00**
